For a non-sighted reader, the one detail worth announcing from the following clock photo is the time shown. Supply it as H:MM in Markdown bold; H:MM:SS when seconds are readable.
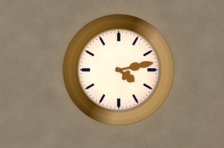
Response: **4:13**
